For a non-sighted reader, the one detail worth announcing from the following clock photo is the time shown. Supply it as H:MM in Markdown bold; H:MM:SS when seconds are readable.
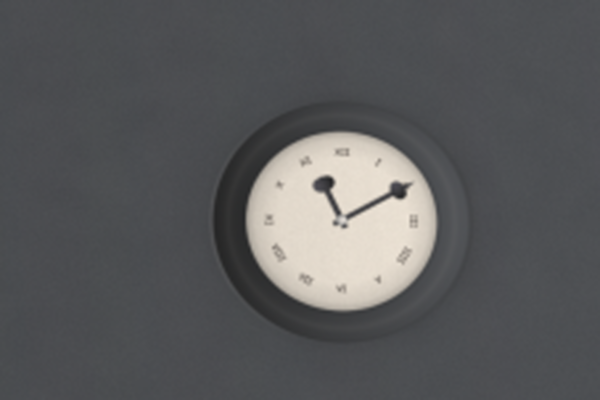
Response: **11:10**
